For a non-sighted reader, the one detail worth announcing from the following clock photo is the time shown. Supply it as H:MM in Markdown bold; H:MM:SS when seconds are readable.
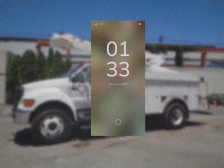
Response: **1:33**
